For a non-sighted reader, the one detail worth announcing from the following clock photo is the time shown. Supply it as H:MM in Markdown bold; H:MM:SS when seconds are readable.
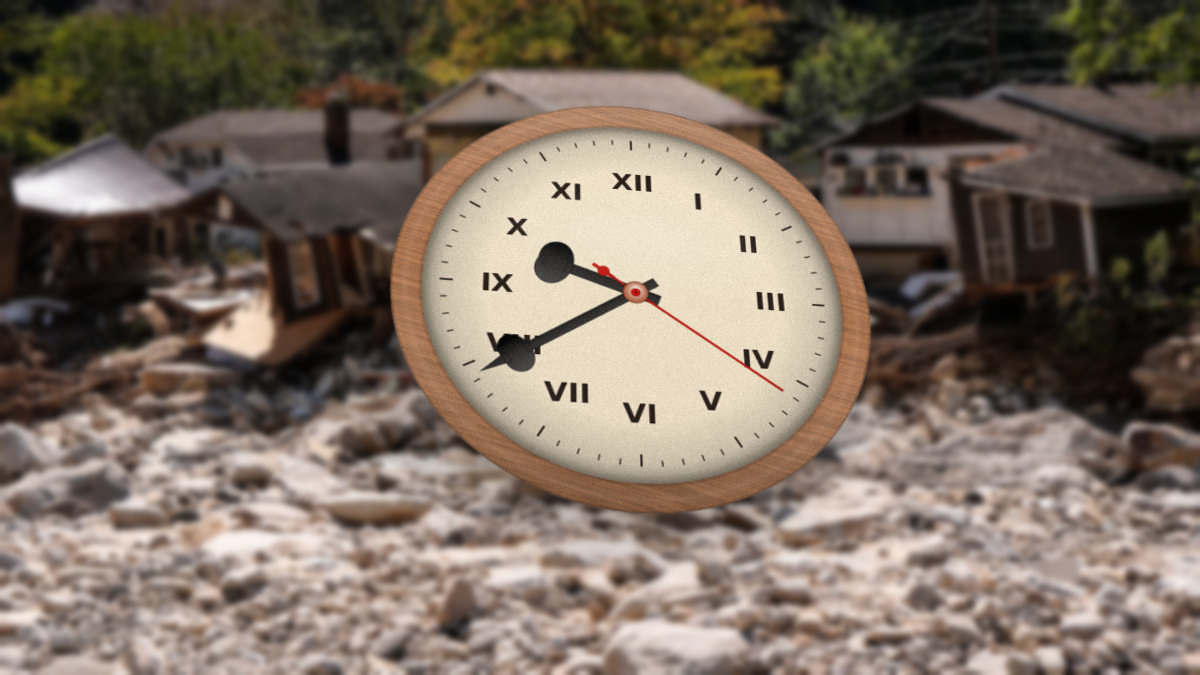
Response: **9:39:21**
